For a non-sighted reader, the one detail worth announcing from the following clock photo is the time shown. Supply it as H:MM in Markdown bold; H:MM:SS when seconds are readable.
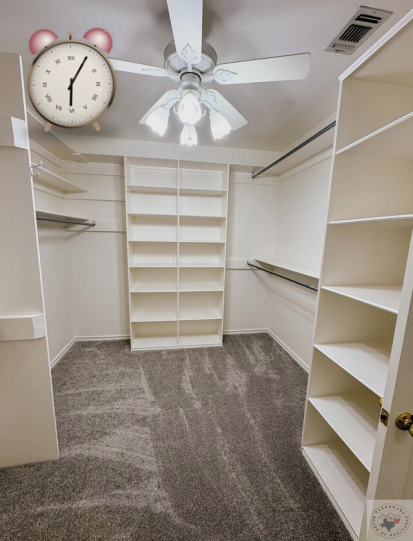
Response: **6:05**
